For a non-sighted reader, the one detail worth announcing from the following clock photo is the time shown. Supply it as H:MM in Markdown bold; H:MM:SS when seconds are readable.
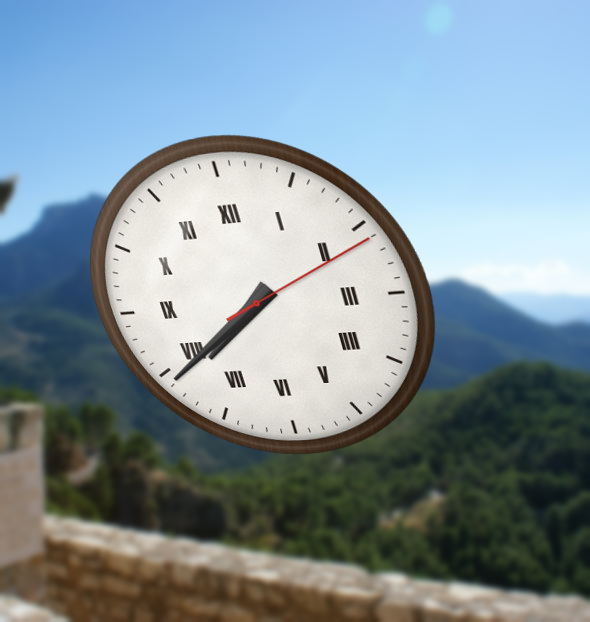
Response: **7:39:11**
